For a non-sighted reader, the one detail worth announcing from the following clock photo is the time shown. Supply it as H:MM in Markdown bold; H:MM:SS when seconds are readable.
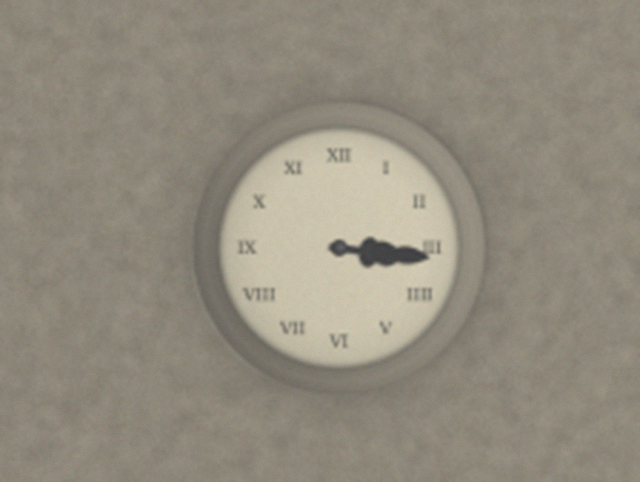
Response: **3:16**
